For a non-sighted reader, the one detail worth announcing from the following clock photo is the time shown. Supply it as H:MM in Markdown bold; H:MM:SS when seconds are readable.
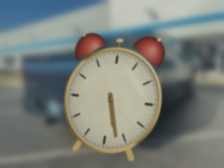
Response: **5:27**
